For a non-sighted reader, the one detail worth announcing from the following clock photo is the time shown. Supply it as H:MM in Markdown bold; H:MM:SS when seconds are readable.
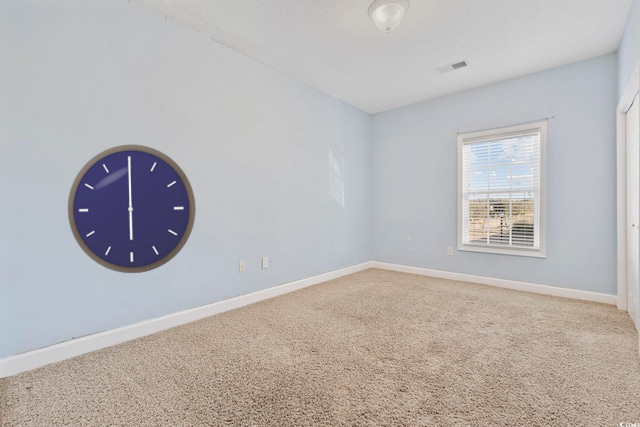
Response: **6:00**
